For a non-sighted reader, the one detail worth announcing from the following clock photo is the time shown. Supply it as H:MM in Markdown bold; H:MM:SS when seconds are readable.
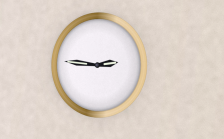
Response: **2:46**
